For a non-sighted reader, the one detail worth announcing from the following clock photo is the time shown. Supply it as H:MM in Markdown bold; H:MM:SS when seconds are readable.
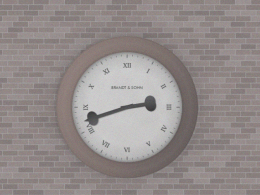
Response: **2:42**
